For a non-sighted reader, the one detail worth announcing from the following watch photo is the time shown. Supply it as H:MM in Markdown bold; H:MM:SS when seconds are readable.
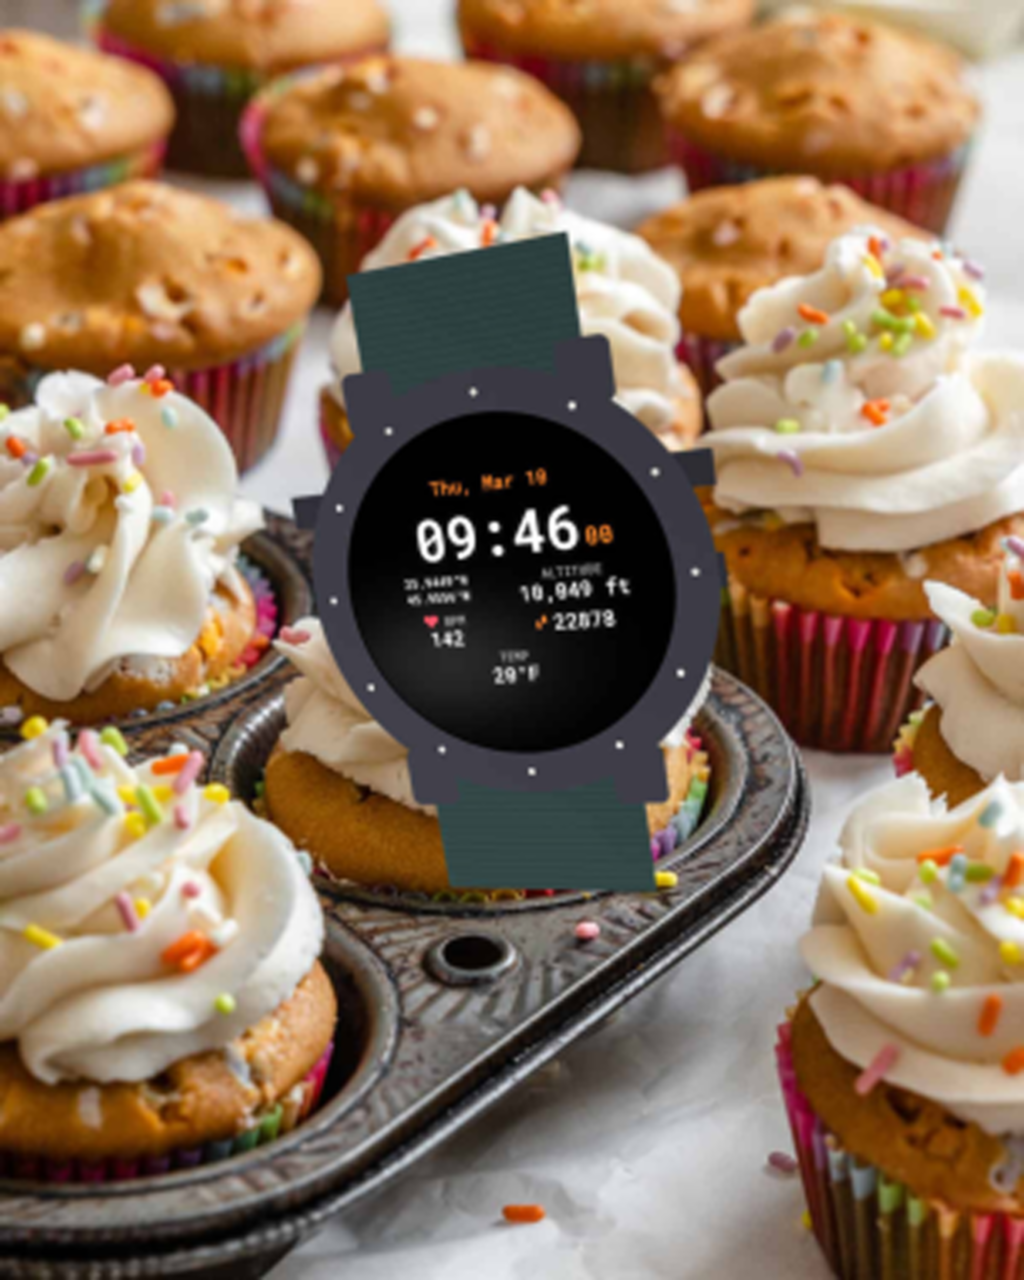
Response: **9:46**
